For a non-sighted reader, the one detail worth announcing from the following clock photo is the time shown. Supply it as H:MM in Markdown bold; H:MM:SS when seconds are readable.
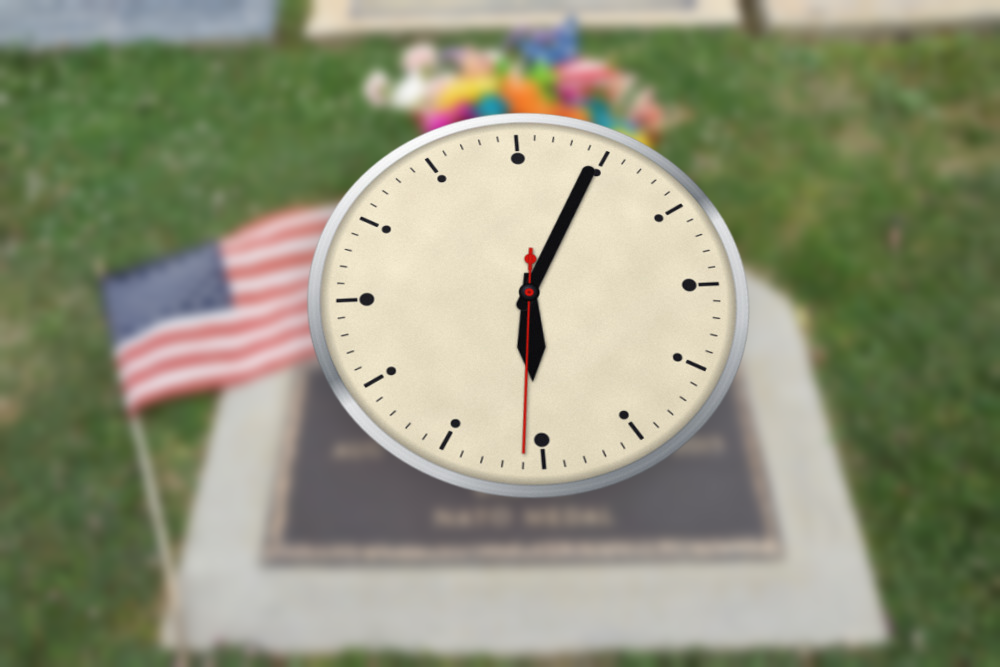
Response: **6:04:31**
